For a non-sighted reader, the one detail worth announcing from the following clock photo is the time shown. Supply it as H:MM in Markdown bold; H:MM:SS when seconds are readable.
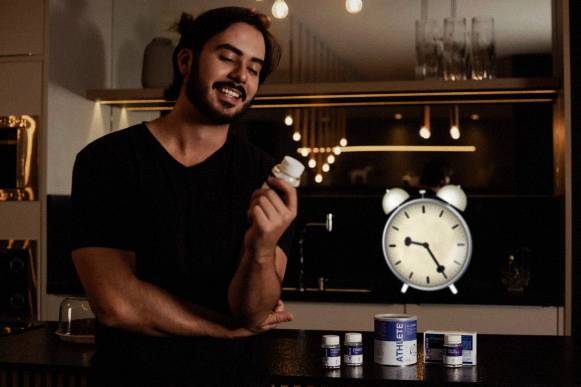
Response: **9:25**
